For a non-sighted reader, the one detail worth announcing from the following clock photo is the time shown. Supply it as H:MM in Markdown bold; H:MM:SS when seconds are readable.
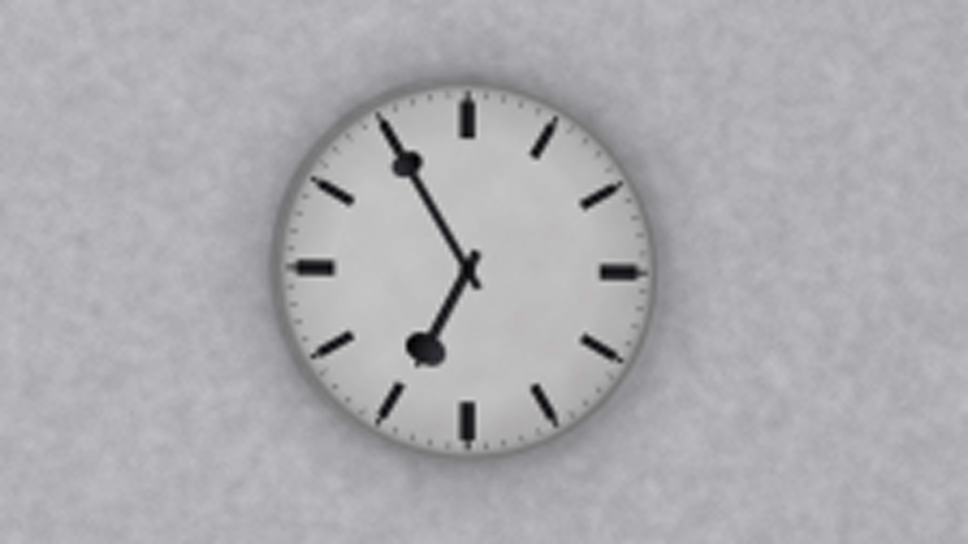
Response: **6:55**
